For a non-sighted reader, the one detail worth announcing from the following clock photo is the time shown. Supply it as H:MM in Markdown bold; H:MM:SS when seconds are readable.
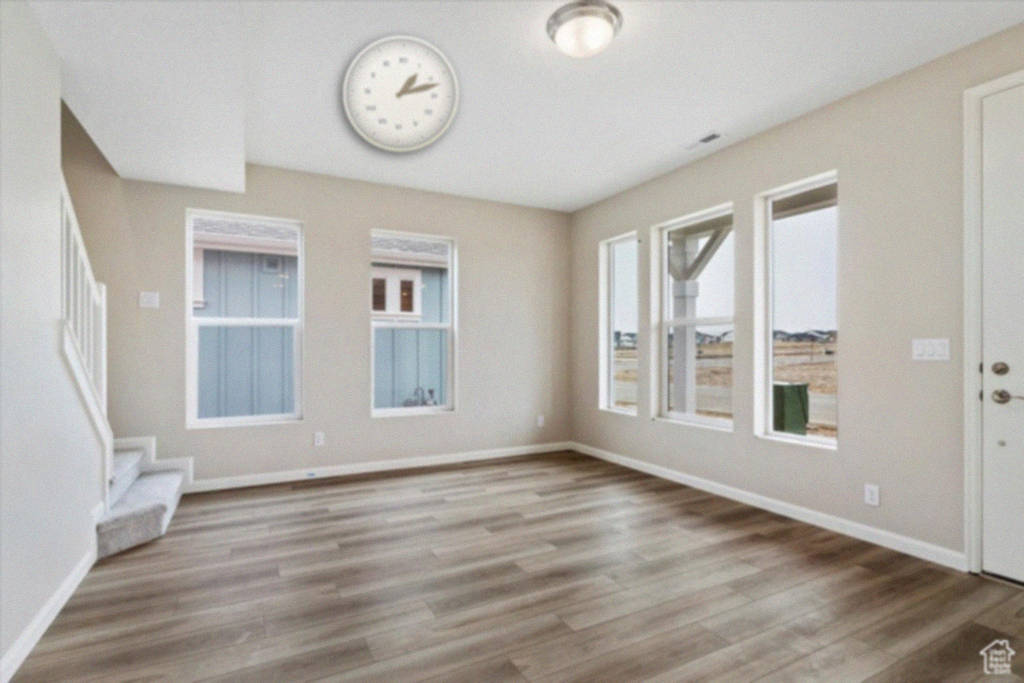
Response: **1:12**
